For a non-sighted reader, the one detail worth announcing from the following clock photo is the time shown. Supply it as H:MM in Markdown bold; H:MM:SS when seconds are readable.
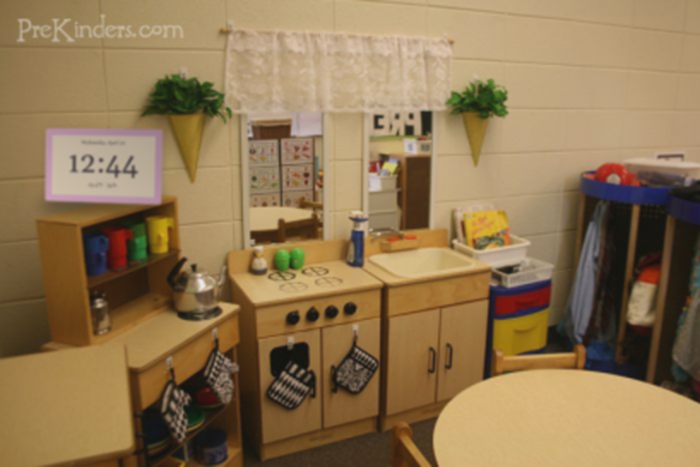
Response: **12:44**
